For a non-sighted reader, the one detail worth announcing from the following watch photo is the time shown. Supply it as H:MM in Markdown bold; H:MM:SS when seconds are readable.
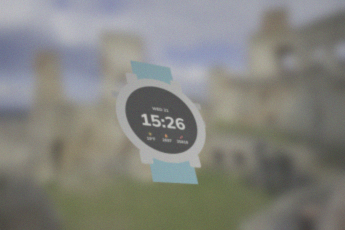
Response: **15:26**
